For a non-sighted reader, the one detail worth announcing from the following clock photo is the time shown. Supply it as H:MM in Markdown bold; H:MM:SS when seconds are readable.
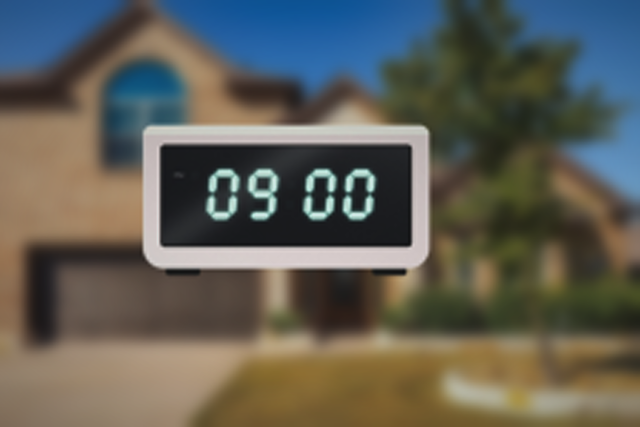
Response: **9:00**
